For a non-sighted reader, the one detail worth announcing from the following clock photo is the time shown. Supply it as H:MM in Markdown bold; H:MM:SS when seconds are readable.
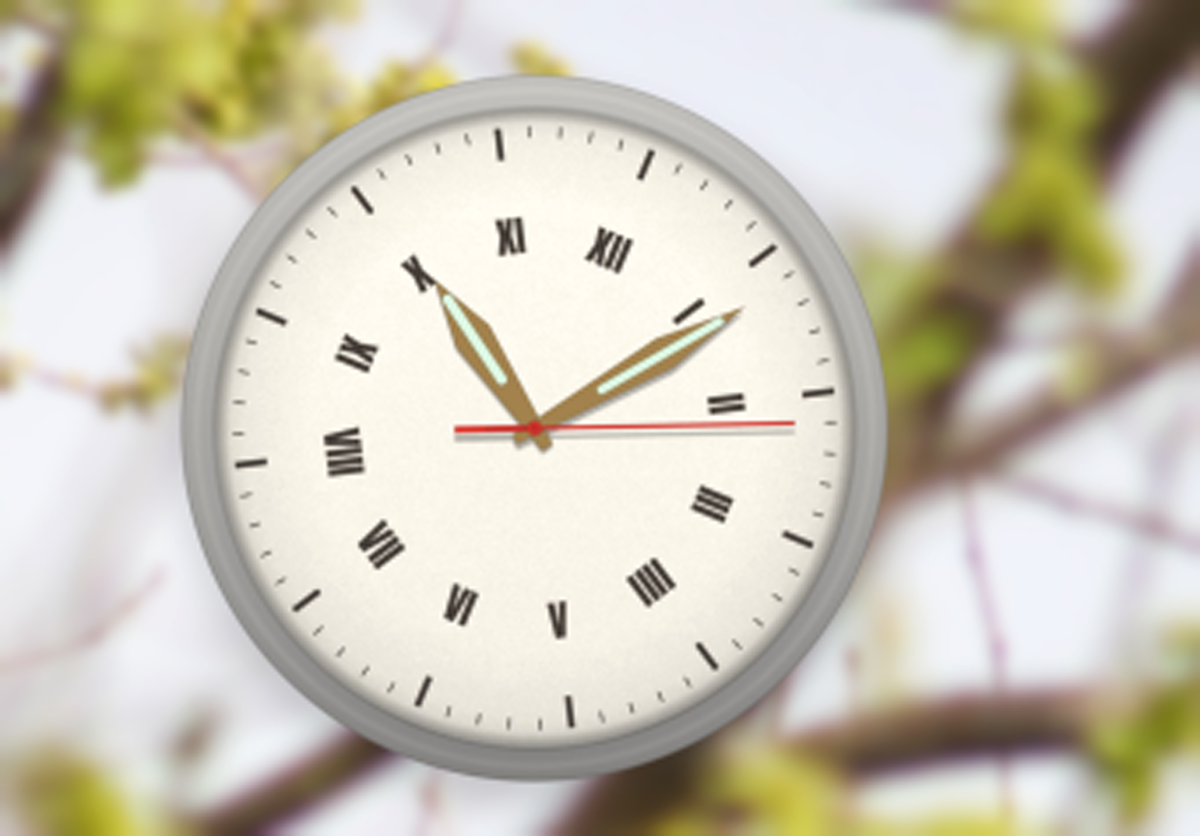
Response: **10:06:11**
